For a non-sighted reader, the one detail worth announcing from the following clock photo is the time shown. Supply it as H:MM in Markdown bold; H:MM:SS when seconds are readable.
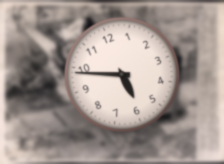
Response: **5:49**
